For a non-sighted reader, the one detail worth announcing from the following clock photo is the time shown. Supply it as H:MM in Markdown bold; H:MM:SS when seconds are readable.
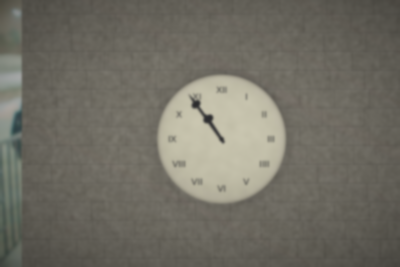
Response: **10:54**
